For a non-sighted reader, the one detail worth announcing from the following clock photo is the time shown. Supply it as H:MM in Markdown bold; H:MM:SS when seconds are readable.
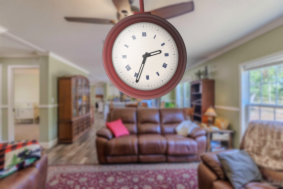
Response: **2:34**
